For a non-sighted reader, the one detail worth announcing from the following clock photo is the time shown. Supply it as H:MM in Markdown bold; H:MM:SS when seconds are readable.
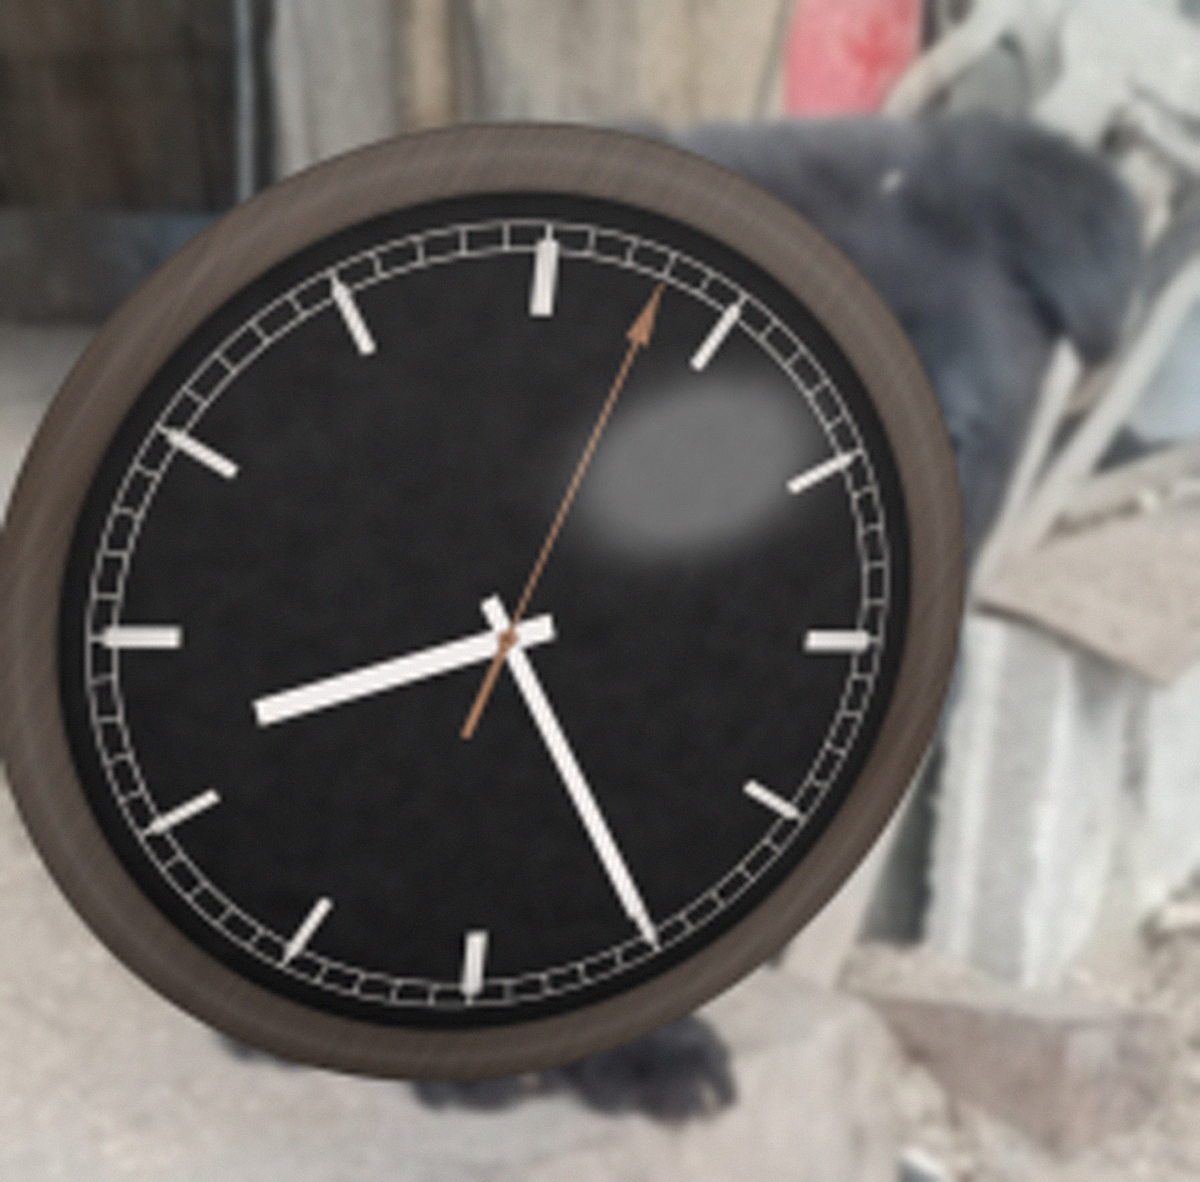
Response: **8:25:03**
